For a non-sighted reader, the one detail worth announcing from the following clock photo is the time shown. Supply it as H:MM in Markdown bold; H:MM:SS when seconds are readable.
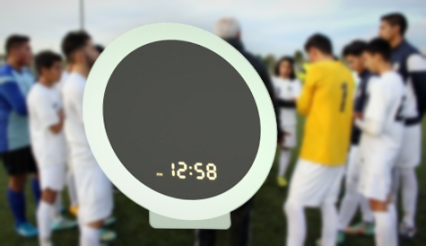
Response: **12:58**
